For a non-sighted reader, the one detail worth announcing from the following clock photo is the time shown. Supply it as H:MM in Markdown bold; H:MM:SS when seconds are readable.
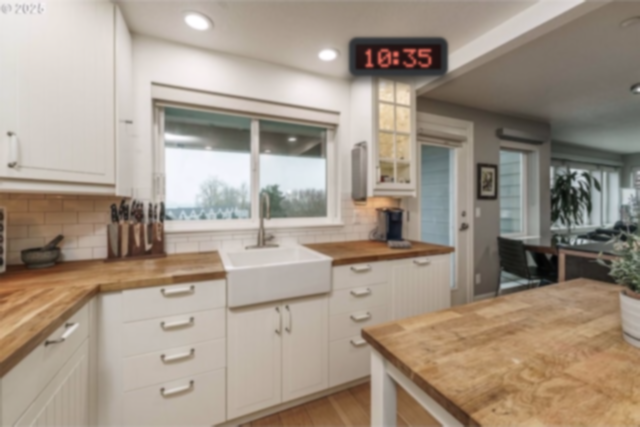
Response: **10:35**
